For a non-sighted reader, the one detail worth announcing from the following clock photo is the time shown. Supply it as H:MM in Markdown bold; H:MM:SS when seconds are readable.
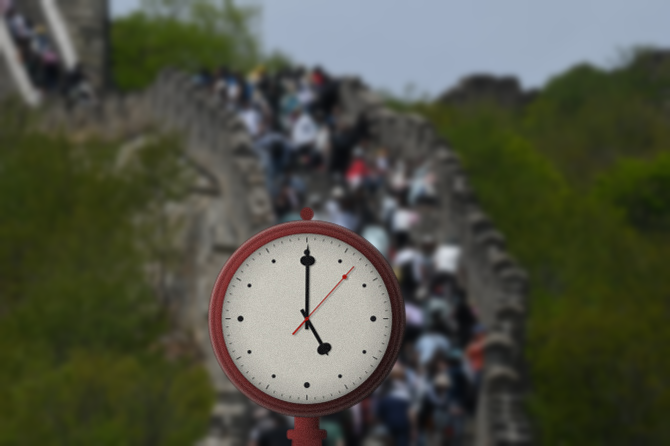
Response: **5:00:07**
